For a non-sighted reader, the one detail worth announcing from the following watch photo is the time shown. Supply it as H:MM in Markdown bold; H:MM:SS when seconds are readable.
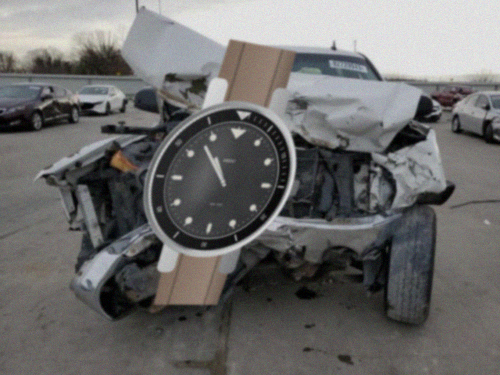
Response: **10:53**
